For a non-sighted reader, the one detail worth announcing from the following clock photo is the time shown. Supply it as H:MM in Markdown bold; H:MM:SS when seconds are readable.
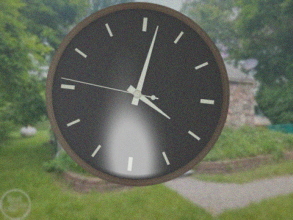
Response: **4:01:46**
